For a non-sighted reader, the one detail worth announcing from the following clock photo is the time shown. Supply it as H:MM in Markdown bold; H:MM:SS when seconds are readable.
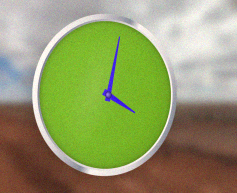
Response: **4:02**
